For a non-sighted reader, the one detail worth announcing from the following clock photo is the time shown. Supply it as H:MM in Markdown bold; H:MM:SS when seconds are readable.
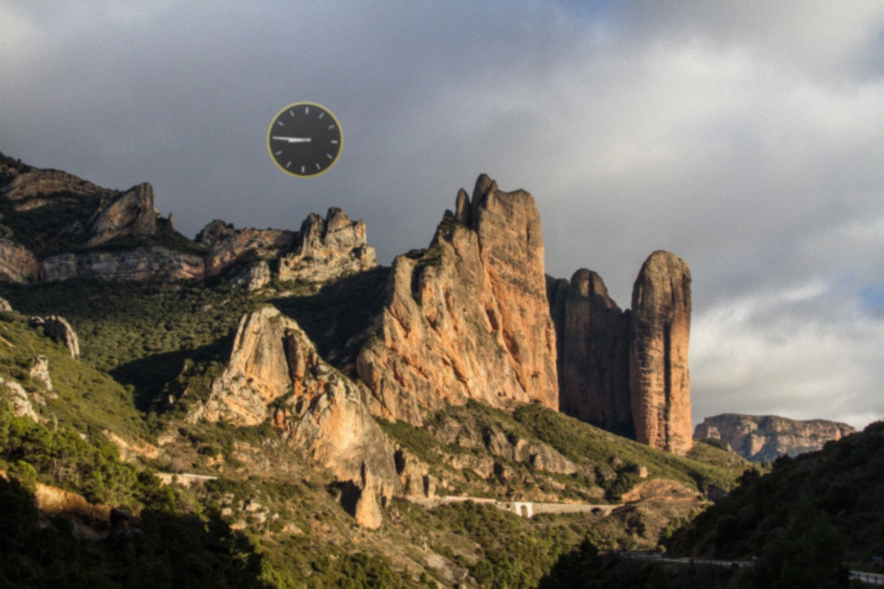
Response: **8:45**
